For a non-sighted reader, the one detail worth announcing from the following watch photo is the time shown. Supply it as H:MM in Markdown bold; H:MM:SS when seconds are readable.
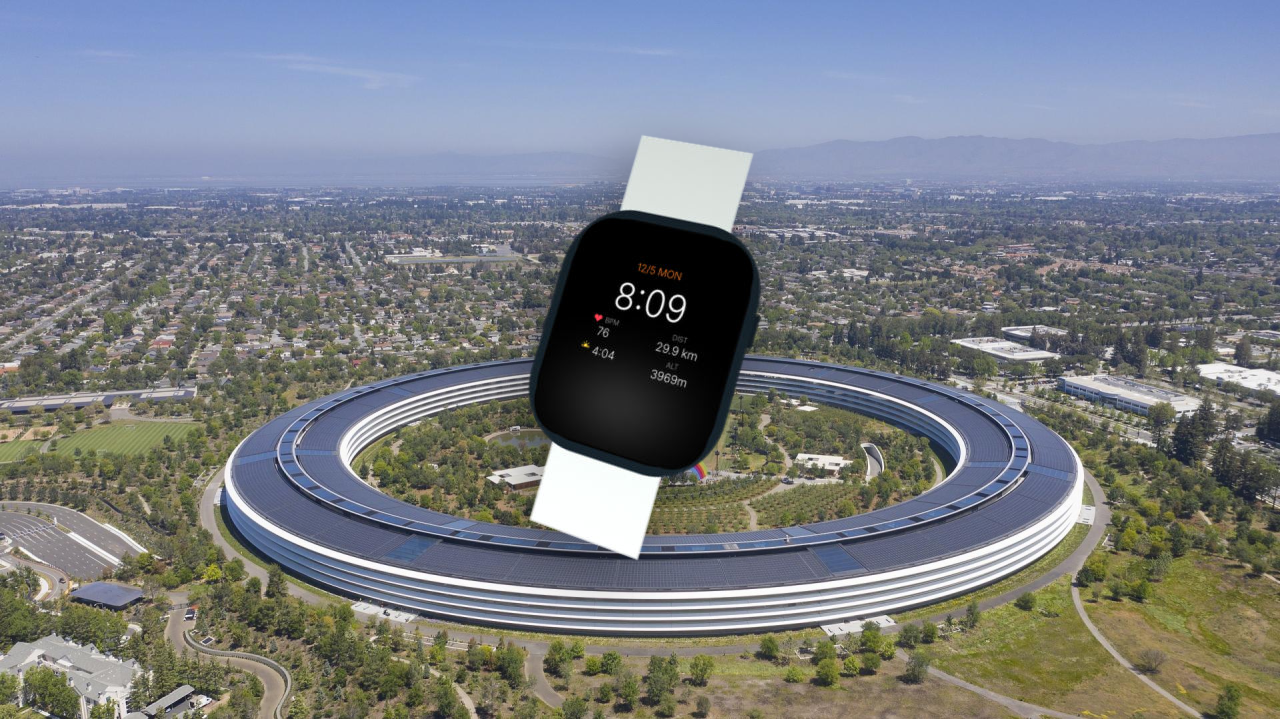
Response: **8:09**
